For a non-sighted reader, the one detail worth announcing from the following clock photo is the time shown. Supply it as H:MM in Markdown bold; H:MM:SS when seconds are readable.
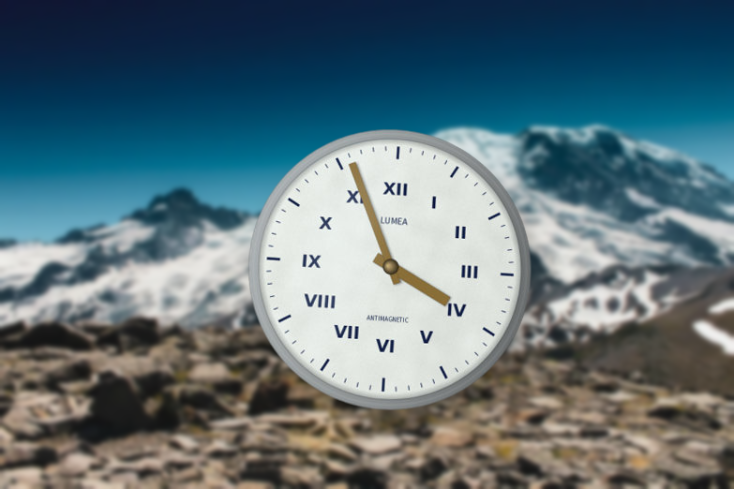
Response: **3:56**
